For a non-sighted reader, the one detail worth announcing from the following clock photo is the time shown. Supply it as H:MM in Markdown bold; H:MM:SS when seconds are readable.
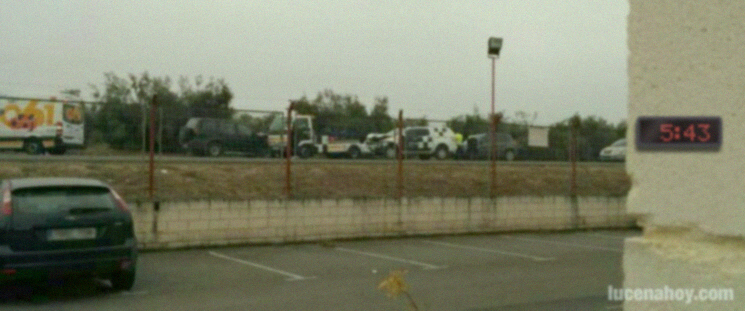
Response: **5:43**
